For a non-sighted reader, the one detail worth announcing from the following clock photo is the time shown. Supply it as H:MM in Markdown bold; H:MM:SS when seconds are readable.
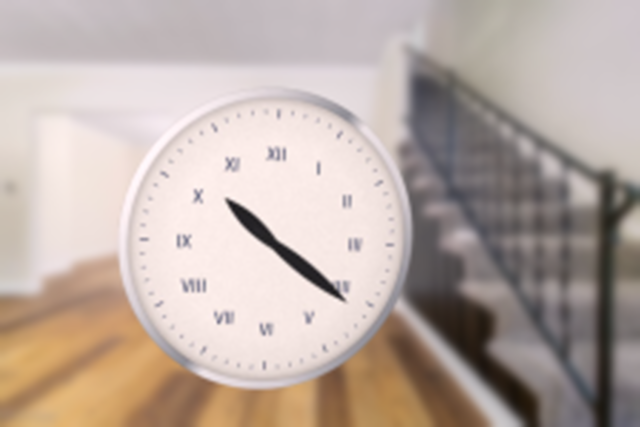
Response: **10:21**
